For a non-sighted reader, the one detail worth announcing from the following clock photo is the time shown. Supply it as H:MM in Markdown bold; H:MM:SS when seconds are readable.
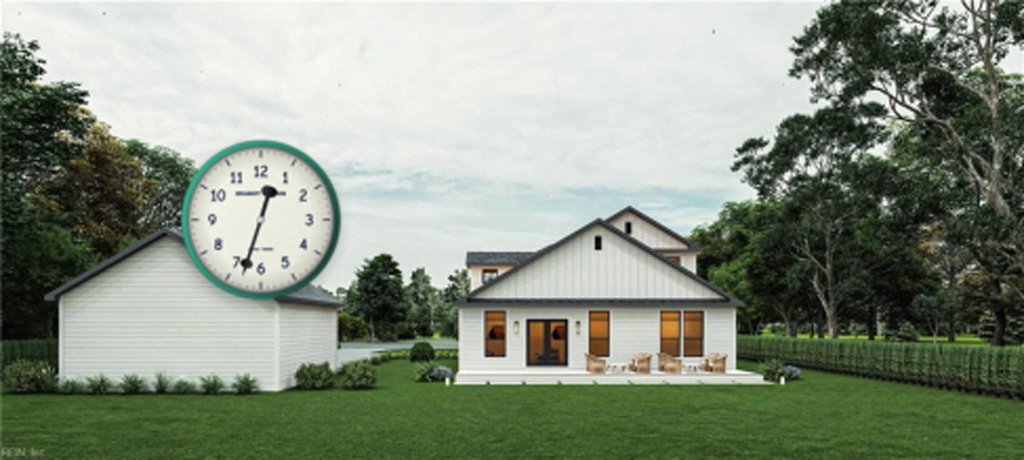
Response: **12:33**
